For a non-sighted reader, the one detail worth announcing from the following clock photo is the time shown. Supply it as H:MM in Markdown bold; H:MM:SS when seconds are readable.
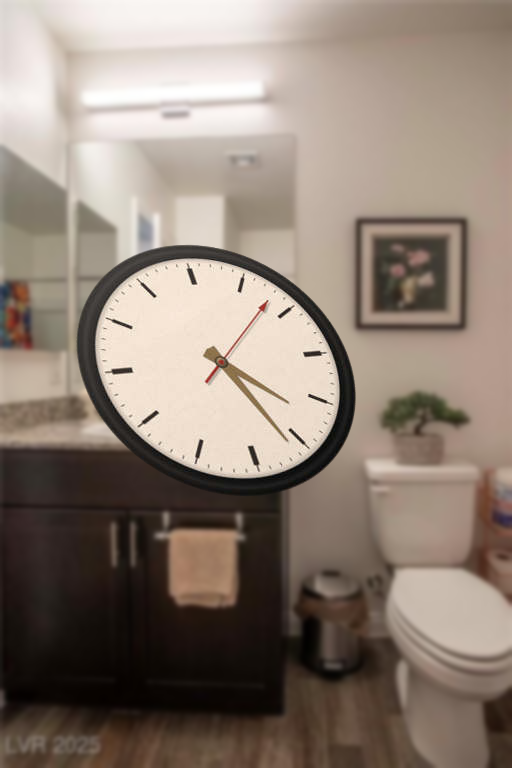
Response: **4:26:08**
